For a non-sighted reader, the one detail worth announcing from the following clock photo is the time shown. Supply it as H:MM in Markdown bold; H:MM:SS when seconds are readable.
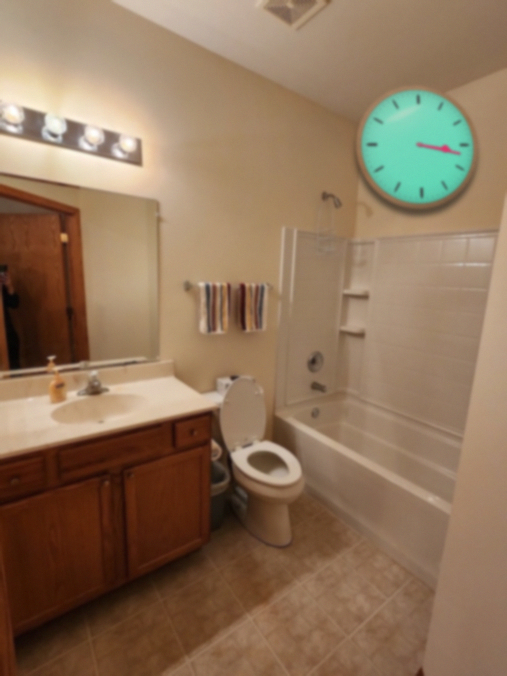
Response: **3:17**
